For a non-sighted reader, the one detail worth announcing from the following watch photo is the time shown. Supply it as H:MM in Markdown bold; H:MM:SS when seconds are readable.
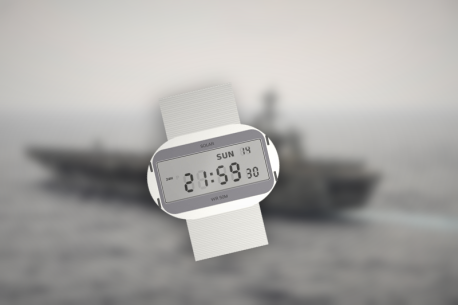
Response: **21:59:30**
